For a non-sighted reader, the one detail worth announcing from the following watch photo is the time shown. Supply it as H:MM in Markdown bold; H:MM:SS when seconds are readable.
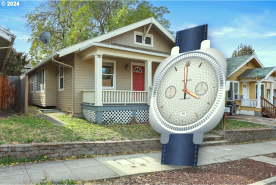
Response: **3:59**
